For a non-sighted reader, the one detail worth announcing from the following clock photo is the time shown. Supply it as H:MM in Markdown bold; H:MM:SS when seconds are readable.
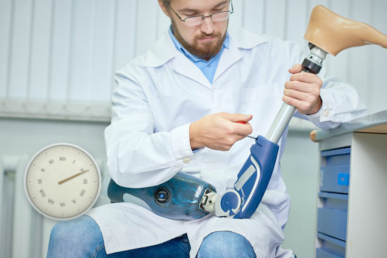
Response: **2:11**
